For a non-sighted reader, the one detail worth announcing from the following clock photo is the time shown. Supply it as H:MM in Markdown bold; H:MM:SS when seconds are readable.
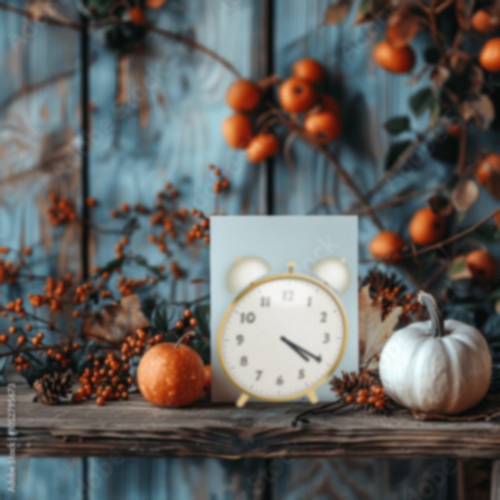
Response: **4:20**
